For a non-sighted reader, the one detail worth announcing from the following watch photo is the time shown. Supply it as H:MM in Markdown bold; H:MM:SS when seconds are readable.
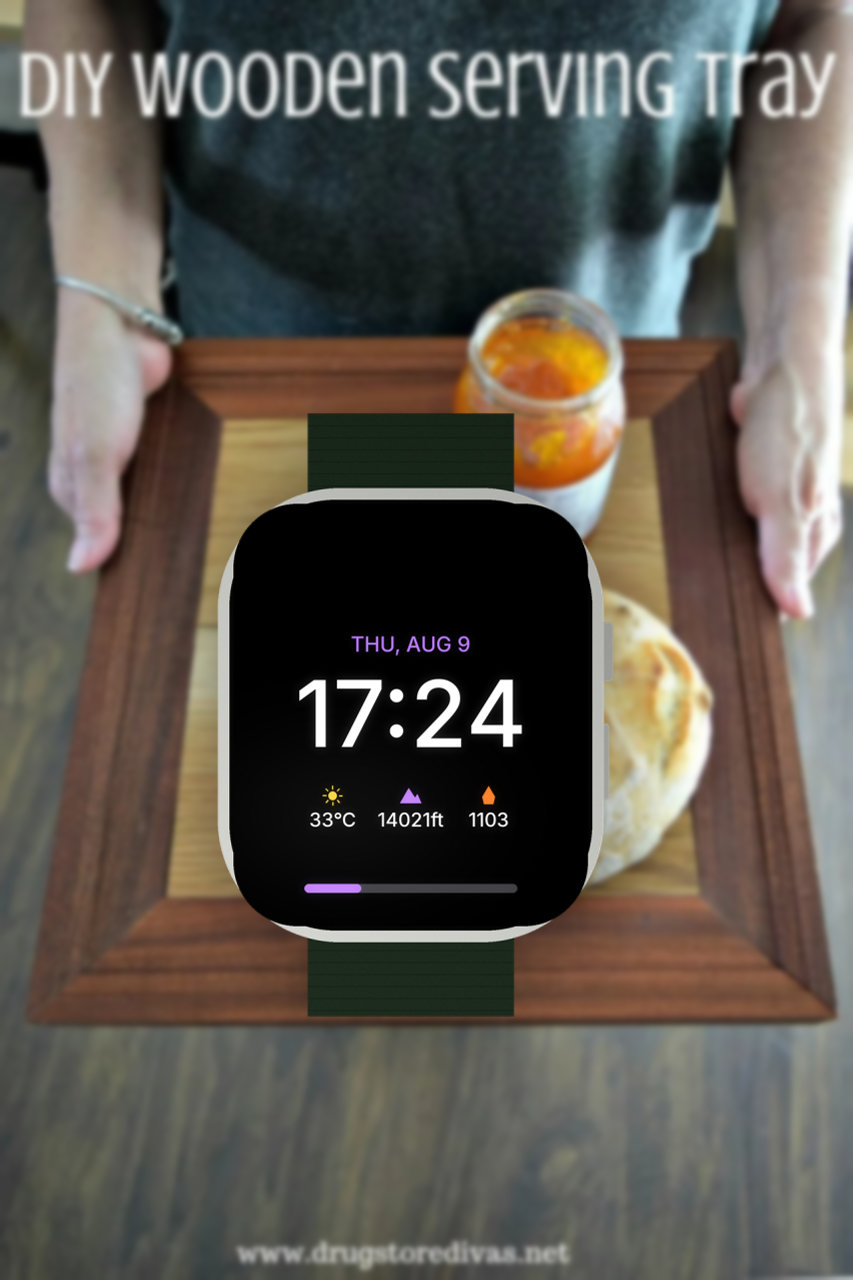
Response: **17:24**
